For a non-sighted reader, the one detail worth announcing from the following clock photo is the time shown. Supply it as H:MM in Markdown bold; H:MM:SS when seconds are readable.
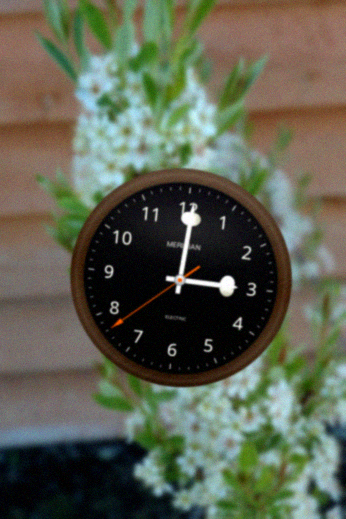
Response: **3:00:38**
